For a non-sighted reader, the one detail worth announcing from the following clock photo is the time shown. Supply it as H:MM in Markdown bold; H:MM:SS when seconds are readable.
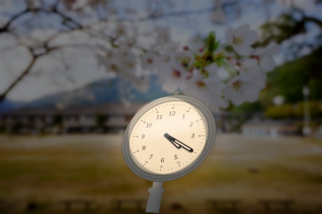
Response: **4:20**
